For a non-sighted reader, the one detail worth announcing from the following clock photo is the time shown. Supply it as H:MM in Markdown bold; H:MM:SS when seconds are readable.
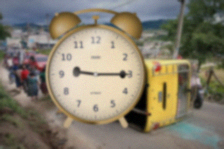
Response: **9:15**
